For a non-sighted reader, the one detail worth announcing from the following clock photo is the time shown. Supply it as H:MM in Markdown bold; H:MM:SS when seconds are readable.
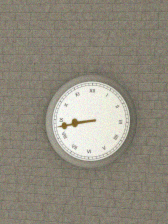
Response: **8:43**
